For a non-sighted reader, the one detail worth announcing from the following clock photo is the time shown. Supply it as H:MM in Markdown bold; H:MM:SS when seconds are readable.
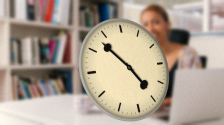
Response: **4:53**
